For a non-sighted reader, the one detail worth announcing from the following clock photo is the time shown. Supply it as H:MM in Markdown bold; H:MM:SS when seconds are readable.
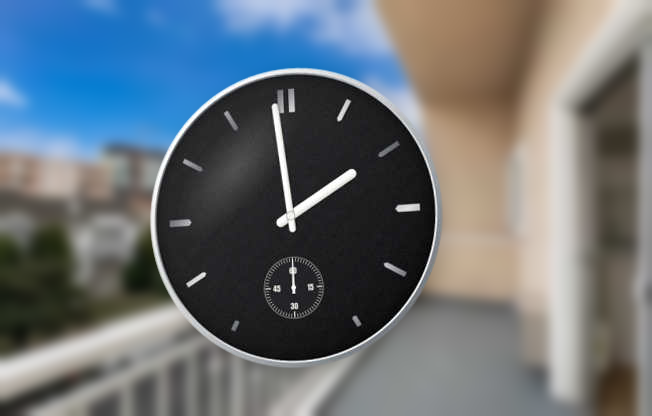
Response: **1:59**
